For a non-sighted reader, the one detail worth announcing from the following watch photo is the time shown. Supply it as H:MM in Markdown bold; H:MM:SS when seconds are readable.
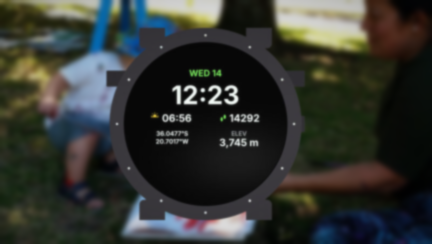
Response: **12:23**
